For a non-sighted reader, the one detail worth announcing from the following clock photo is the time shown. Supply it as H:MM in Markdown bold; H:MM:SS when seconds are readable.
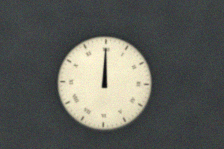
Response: **12:00**
